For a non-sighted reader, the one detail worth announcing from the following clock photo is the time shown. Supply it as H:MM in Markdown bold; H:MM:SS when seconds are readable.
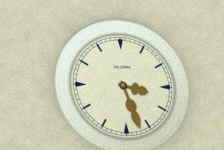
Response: **3:27**
